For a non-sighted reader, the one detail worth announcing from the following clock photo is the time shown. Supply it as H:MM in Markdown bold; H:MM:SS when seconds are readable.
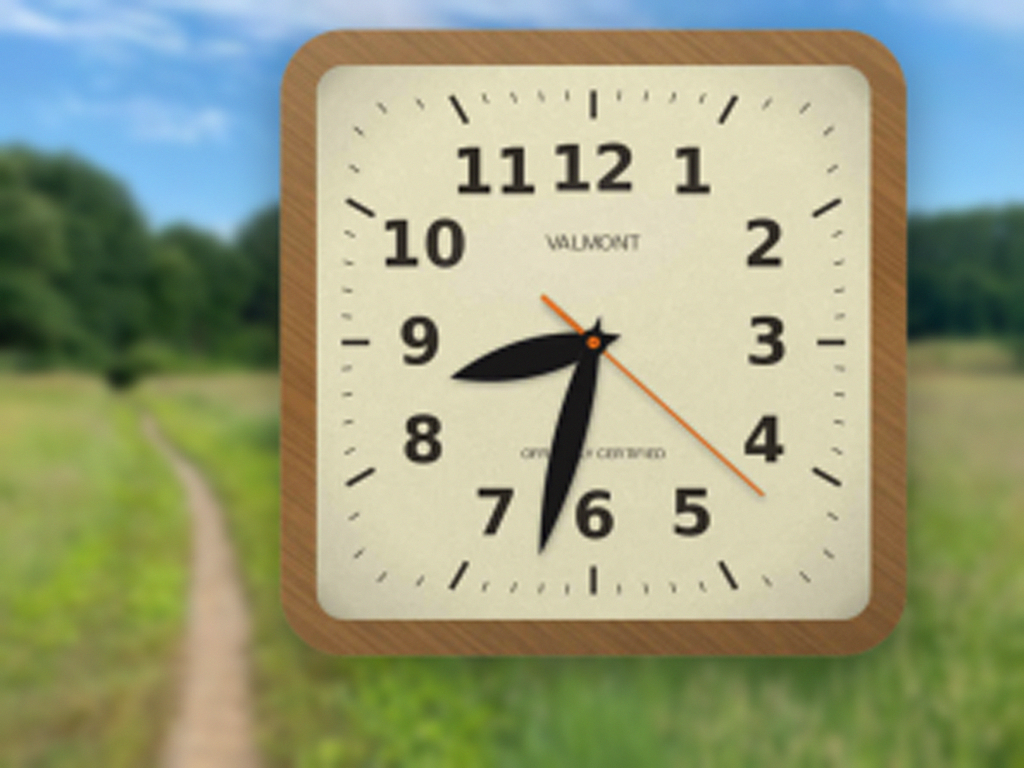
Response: **8:32:22**
